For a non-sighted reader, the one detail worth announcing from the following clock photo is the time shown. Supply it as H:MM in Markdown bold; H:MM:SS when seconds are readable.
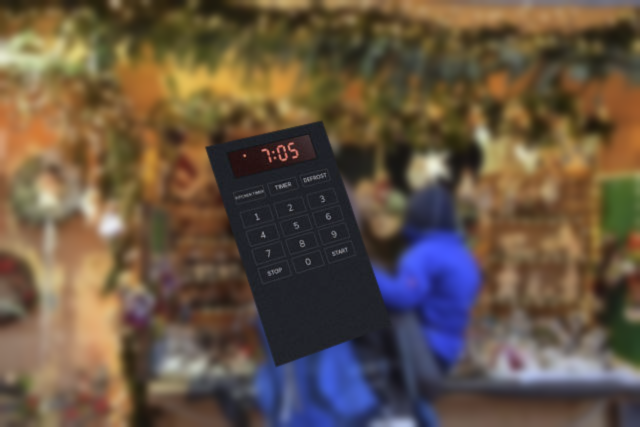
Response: **7:05**
